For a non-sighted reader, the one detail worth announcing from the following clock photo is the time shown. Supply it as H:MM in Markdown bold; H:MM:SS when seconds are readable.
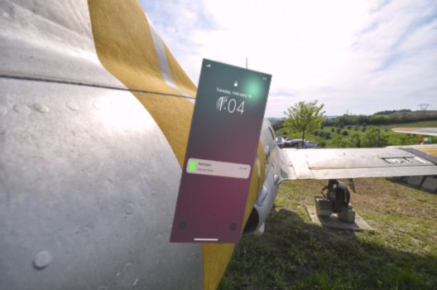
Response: **1:04**
